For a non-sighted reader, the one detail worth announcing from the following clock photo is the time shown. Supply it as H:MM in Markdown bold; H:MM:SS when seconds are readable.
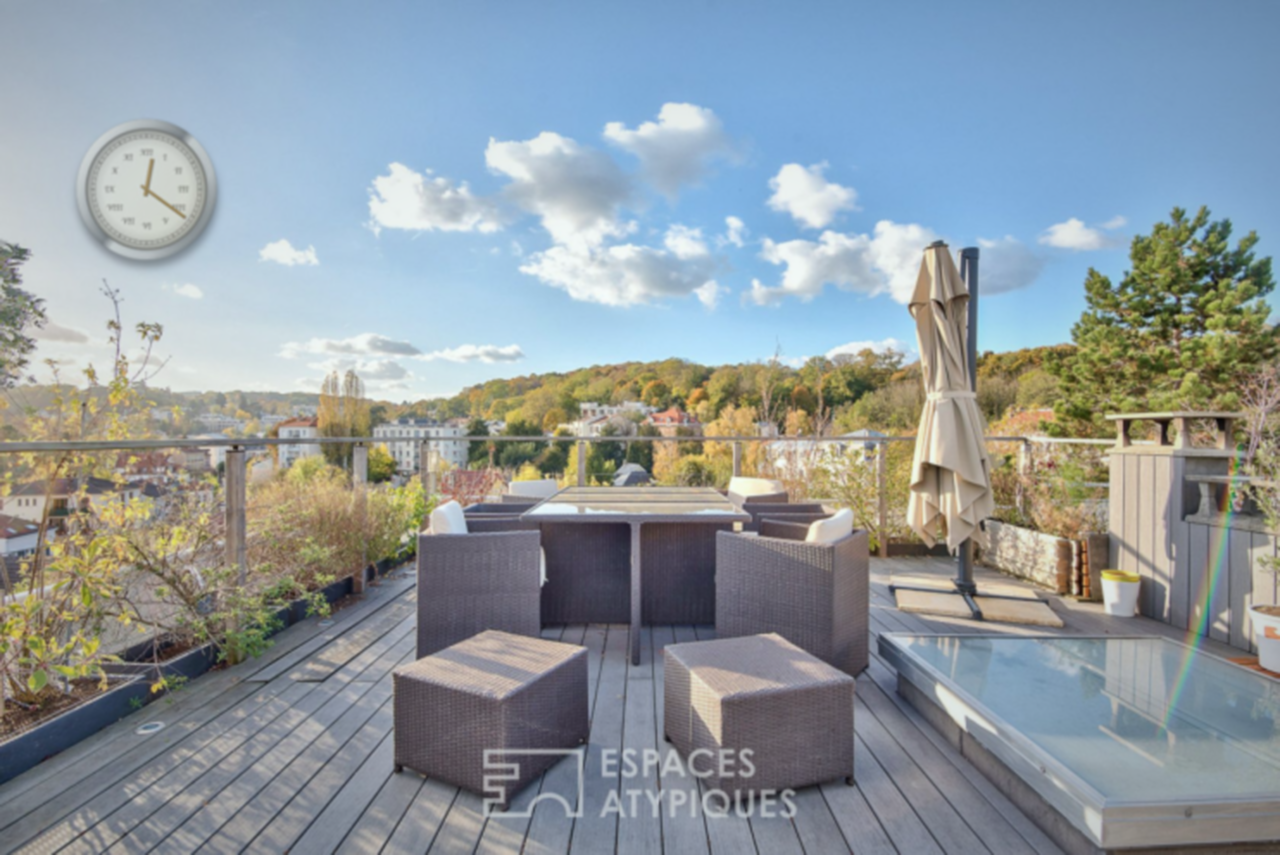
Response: **12:21**
